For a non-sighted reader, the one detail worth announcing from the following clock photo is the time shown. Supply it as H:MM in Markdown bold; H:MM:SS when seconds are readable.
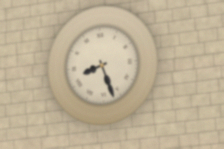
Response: **8:27**
